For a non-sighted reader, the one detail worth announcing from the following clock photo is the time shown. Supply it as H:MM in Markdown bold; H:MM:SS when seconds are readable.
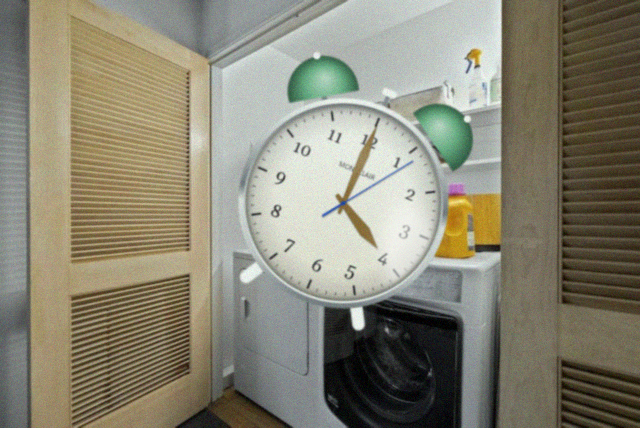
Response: **4:00:06**
